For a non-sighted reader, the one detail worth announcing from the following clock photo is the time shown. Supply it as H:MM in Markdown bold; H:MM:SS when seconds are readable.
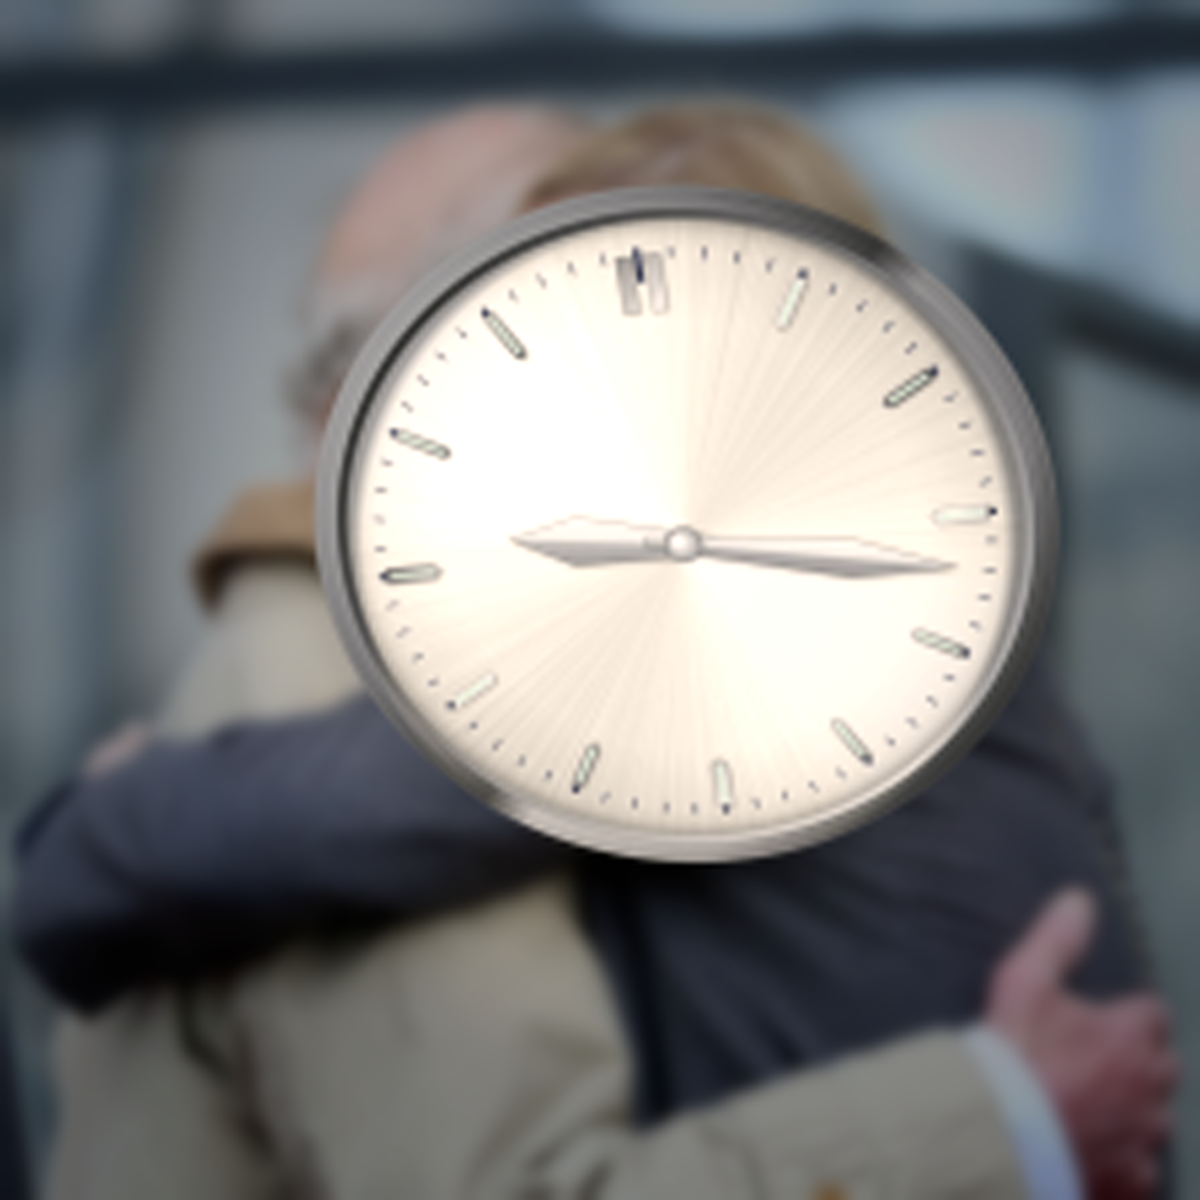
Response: **9:17**
